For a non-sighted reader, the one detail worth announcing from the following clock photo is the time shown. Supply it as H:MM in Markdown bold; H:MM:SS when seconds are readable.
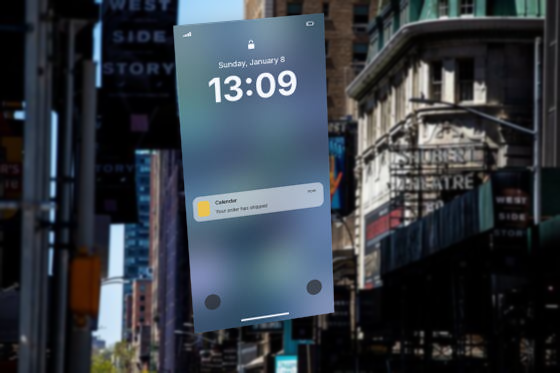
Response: **13:09**
